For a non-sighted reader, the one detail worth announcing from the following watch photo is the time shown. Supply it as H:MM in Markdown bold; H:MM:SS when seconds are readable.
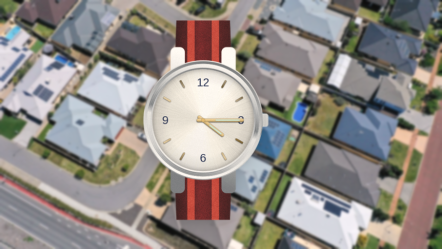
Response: **4:15**
